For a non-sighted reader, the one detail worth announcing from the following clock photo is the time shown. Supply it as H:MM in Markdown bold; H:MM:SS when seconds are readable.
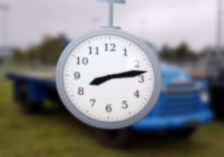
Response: **8:13**
